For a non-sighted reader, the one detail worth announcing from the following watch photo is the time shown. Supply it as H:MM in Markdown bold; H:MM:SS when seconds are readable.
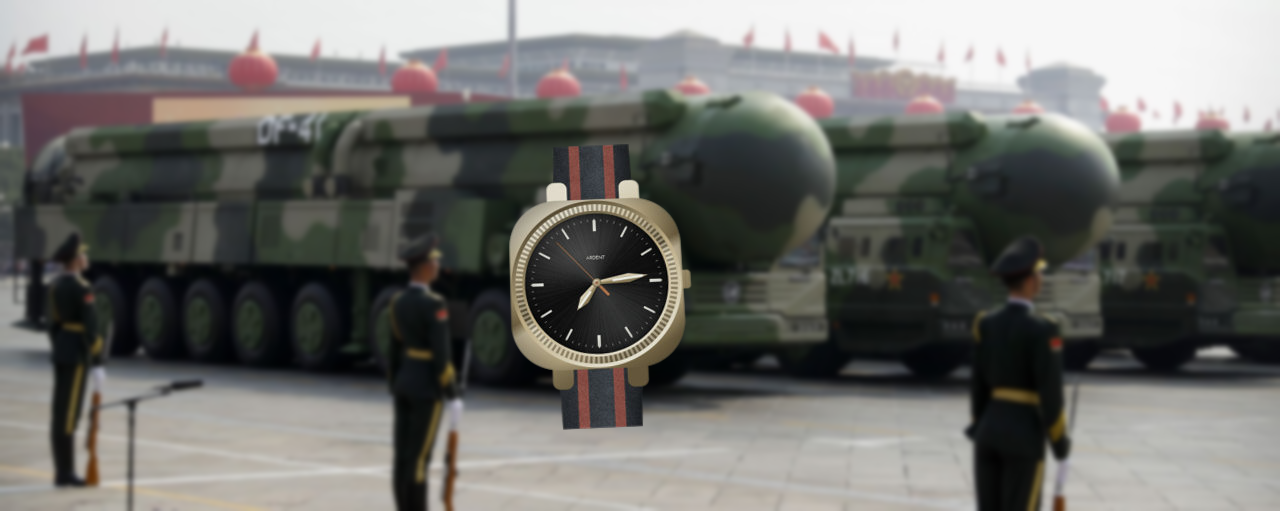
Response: **7:13:53**
